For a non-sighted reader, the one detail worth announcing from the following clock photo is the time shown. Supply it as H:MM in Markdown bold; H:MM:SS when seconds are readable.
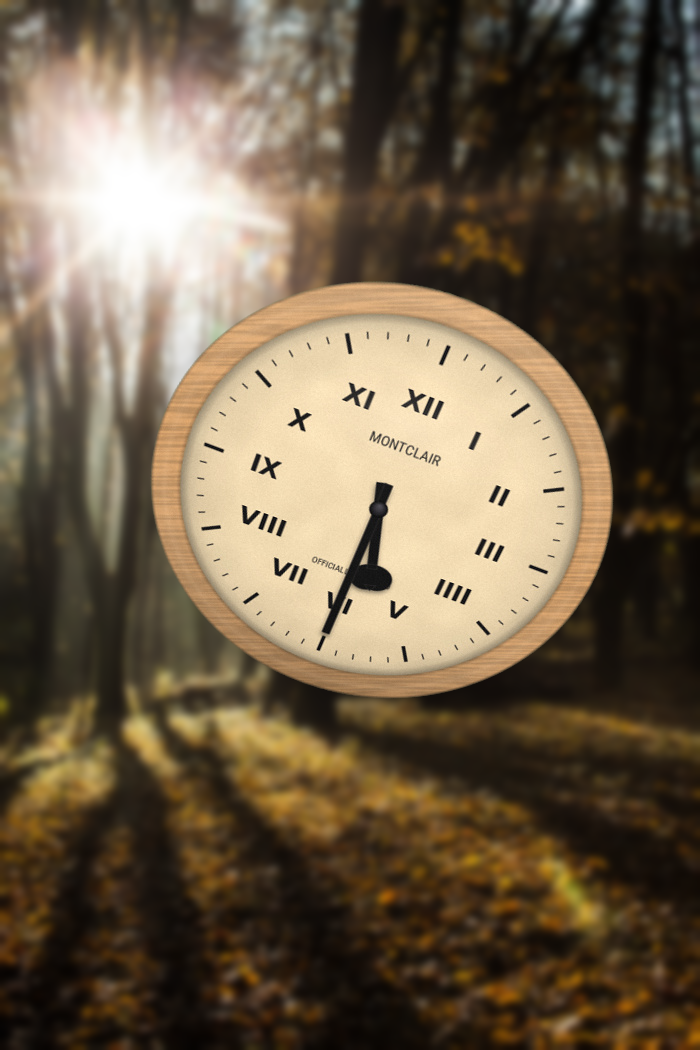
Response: **5:30**
